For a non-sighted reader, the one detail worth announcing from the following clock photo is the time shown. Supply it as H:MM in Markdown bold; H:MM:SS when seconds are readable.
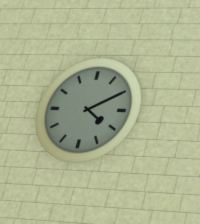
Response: **4:10**
